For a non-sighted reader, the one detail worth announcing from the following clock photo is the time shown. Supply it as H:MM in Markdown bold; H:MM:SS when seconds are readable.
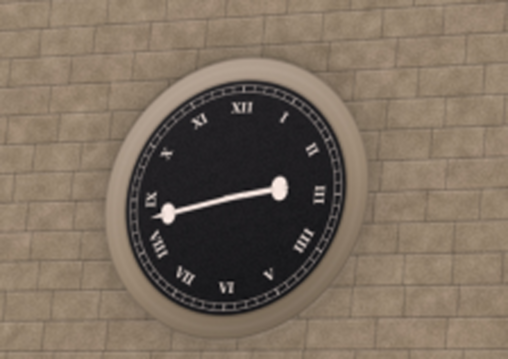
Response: **2:43**
